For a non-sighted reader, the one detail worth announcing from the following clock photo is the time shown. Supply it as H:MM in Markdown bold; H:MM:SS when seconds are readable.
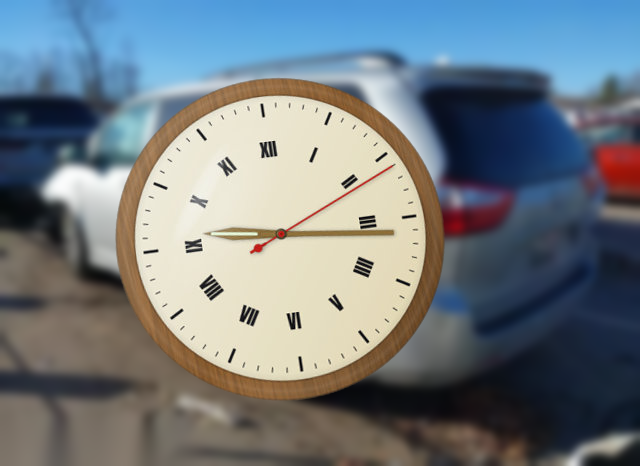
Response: **9:16:11**
